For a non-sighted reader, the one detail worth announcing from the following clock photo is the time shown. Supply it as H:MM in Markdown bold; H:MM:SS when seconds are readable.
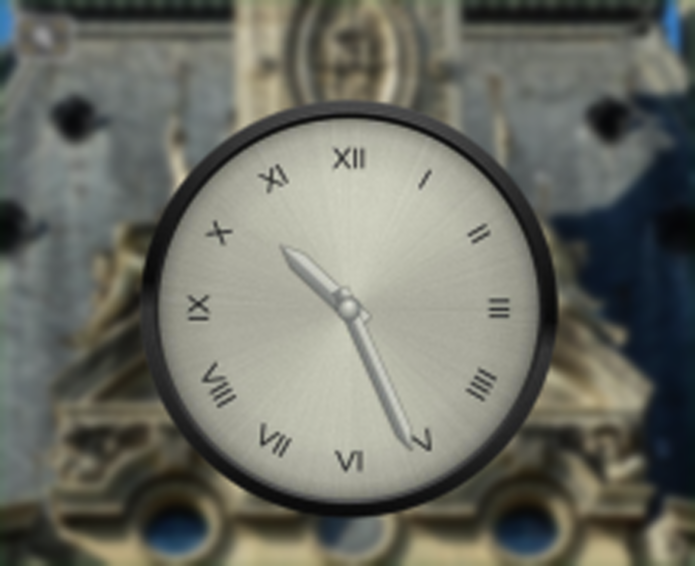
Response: **10:26**
